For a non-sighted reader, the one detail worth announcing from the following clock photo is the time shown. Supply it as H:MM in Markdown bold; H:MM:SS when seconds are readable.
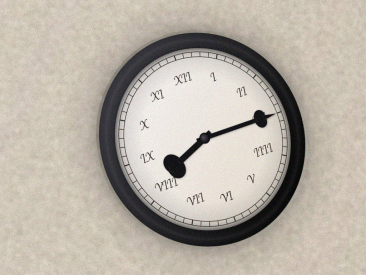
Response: **8:15**
